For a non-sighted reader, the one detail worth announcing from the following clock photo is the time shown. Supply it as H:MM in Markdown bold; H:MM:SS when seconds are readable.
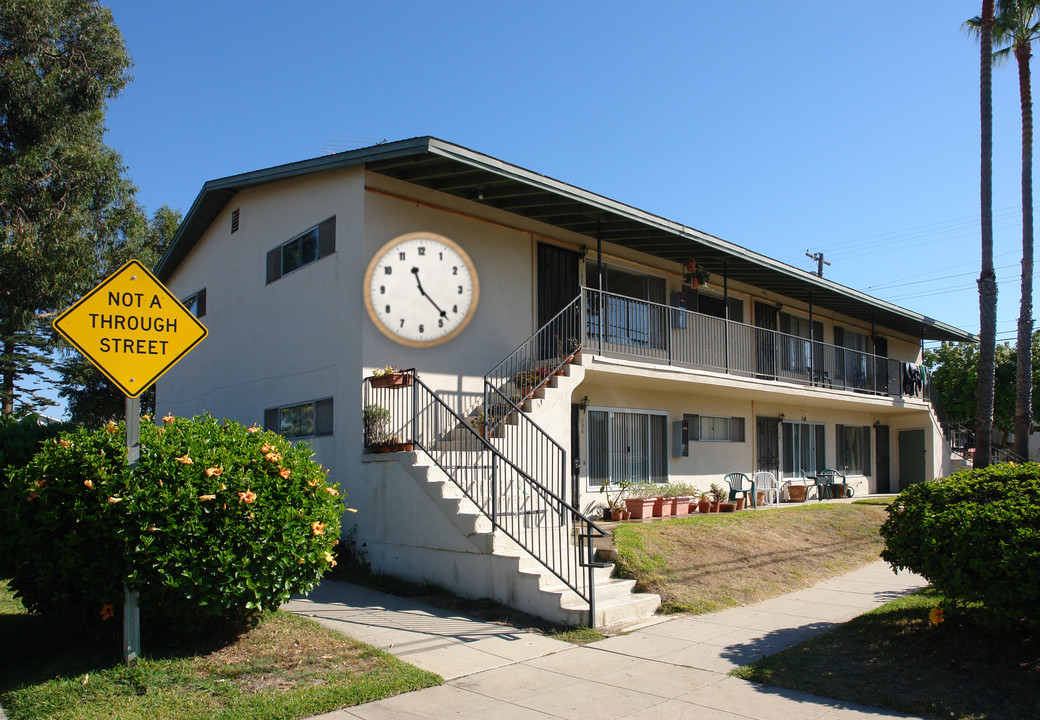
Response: **11:23**
